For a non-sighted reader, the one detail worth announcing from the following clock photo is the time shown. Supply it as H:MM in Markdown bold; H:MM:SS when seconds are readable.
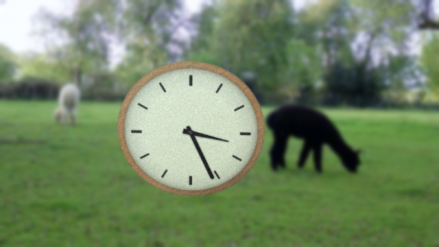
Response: **3:26**
